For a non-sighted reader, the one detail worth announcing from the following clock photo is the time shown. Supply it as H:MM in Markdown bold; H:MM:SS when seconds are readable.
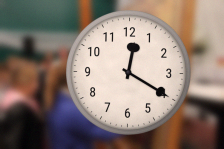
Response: **12:20**
